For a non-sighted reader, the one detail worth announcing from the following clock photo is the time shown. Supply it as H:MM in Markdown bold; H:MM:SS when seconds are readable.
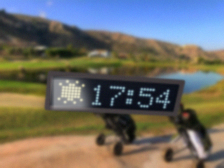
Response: **17:54**
